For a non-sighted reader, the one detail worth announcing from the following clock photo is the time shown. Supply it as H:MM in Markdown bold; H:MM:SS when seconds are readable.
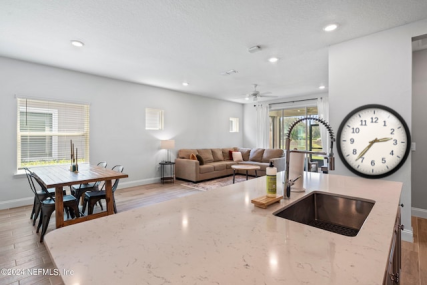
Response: **2:37**
